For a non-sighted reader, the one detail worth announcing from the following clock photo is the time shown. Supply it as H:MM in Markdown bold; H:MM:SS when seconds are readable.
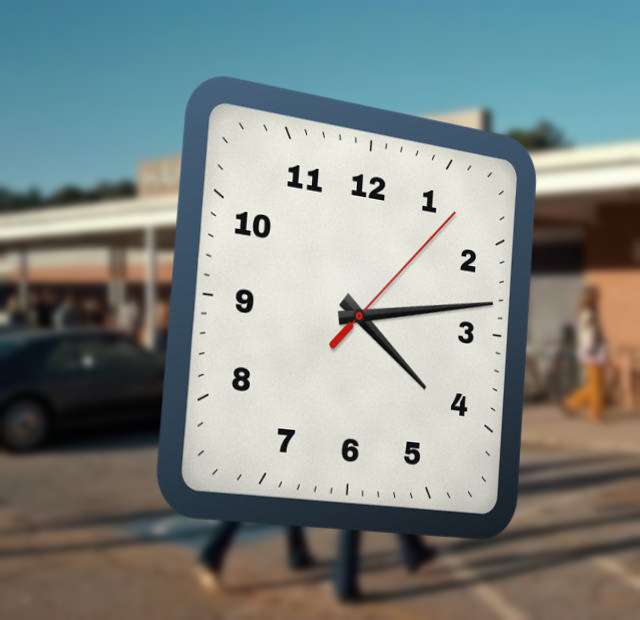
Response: **4:13:07**
